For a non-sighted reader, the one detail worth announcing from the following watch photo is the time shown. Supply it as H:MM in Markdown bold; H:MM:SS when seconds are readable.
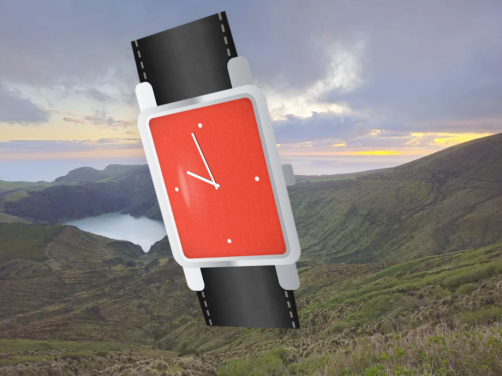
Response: **9:58**
